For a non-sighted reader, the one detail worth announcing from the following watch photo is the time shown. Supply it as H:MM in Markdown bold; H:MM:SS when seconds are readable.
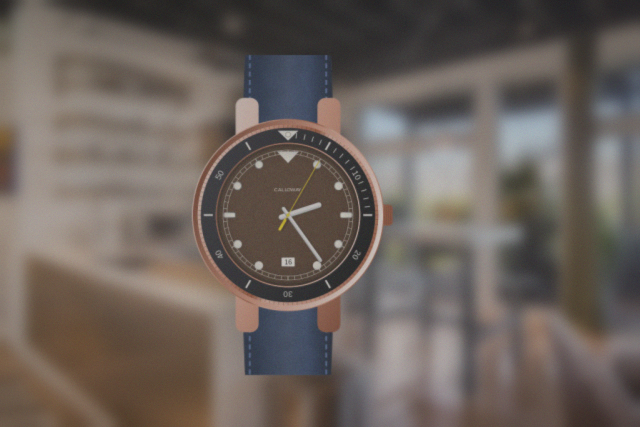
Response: **2:24:05**
